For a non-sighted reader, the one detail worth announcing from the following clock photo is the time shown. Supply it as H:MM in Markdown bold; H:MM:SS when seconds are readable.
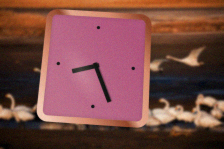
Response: **8:26**
